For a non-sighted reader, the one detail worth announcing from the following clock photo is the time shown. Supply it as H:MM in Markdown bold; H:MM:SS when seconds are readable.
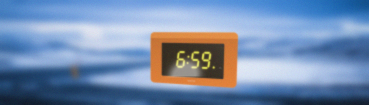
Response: **6:59**
